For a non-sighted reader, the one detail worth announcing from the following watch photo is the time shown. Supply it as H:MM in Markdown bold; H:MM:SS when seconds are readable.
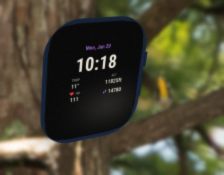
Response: **10:18**
